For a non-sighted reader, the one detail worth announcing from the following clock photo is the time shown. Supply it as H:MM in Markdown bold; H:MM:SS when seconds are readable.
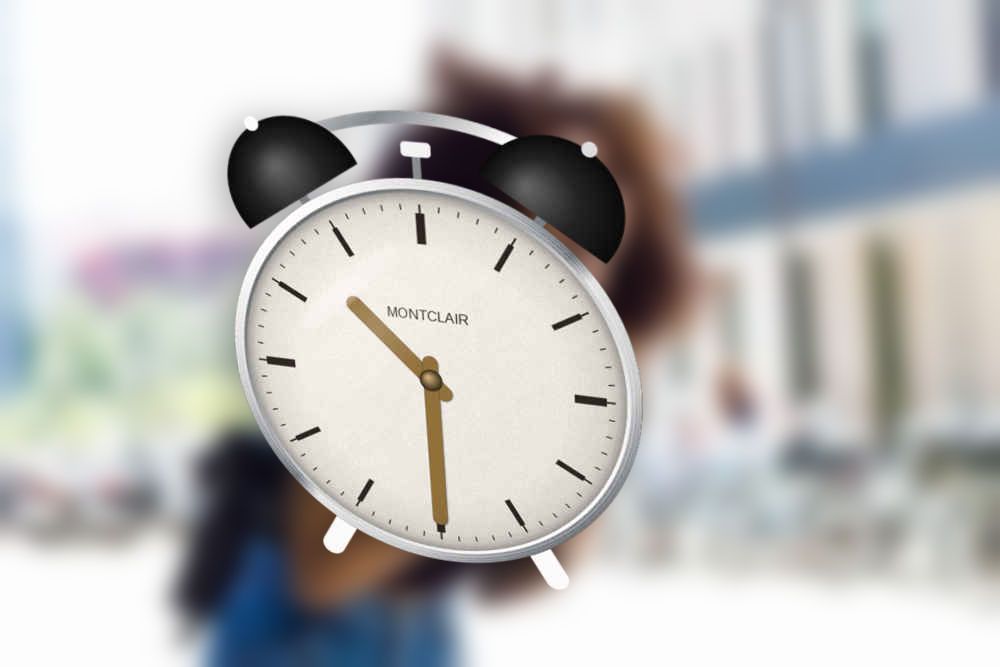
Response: **10:30**
